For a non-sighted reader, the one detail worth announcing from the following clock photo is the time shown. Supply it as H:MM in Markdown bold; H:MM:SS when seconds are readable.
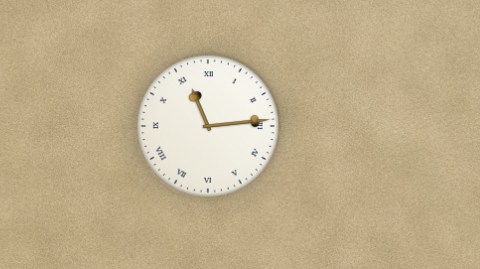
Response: **11:14**
